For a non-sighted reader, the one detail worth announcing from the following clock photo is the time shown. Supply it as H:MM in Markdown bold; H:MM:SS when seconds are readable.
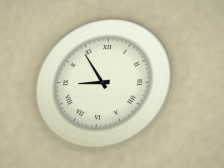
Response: **8:54**
